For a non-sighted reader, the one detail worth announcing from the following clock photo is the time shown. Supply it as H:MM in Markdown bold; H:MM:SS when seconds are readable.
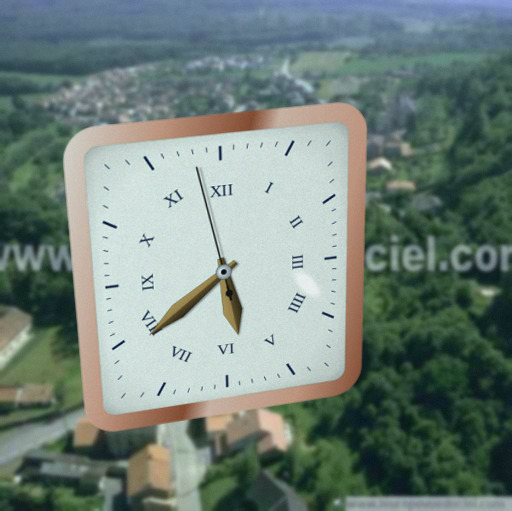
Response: **5:38:58**
